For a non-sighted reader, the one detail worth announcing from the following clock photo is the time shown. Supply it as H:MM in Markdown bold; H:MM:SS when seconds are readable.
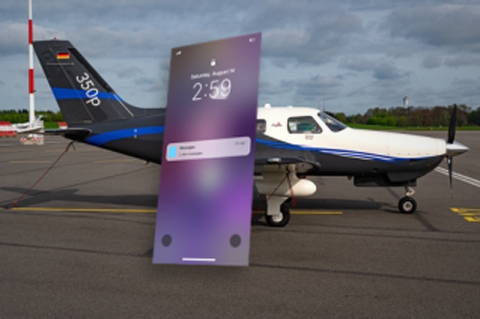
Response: **2:59**
